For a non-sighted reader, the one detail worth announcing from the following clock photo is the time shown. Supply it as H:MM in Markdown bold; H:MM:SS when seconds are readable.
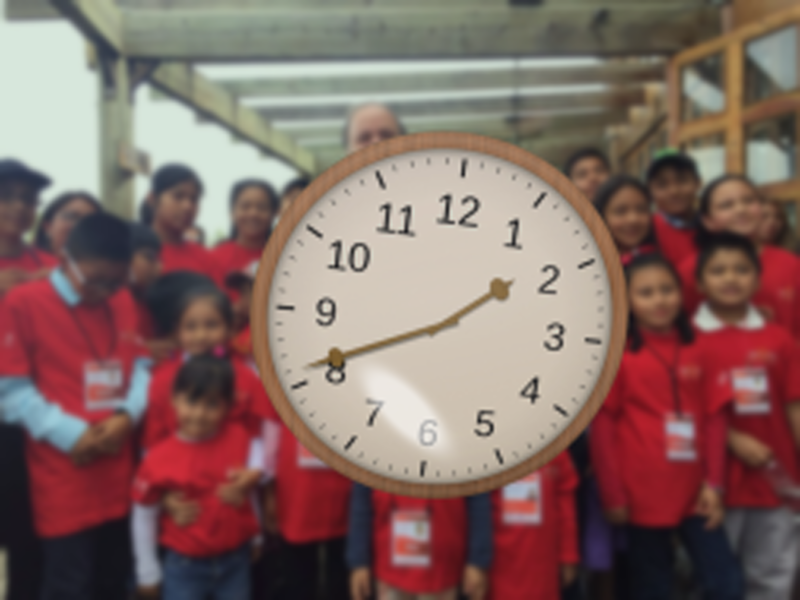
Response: **1:41**
